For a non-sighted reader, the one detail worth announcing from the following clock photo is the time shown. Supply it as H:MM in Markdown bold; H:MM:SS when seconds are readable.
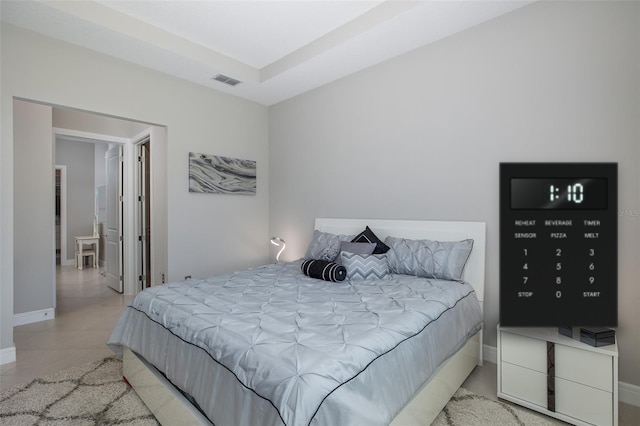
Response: **1:10**
